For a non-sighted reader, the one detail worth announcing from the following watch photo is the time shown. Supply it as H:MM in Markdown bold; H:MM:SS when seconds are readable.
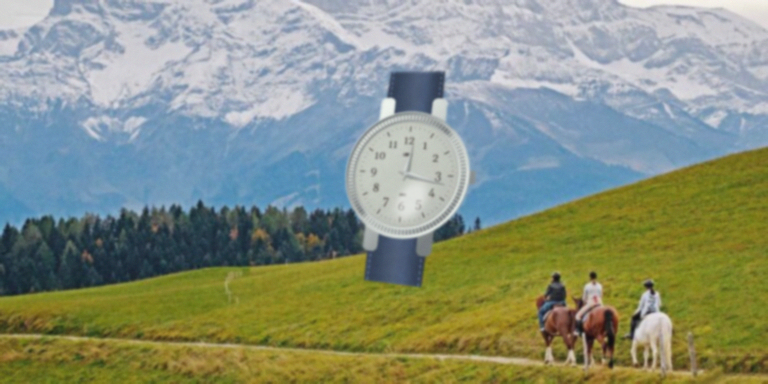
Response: **12:17**
